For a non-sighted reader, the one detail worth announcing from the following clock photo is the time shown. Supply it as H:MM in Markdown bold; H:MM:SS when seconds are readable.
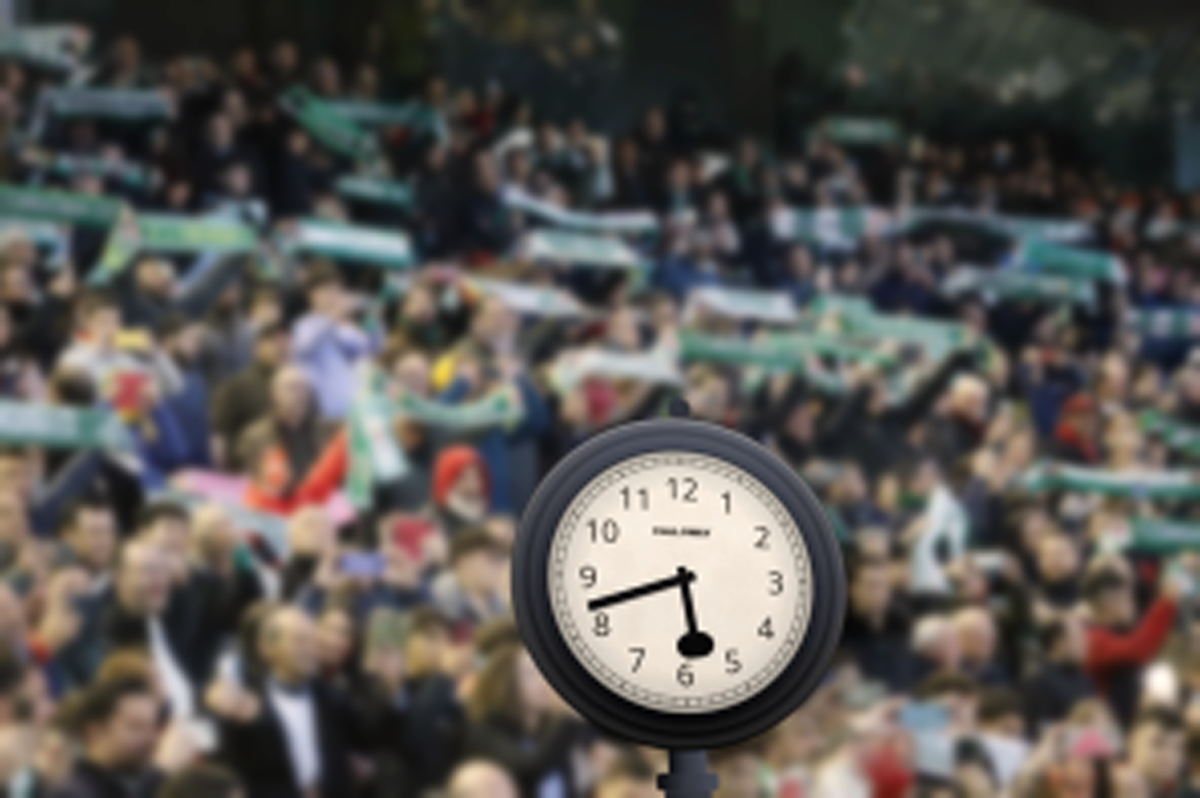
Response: **5:42**
